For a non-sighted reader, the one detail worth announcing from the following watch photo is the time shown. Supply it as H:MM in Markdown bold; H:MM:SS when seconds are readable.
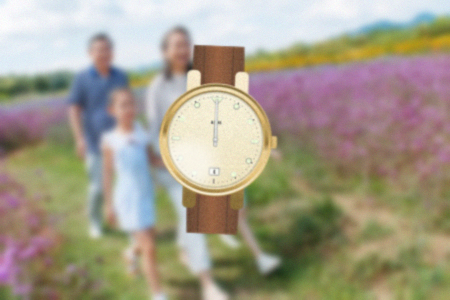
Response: **12:00**
